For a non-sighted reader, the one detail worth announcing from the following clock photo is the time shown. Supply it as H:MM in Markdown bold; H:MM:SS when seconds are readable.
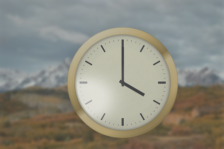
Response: **4:00**
